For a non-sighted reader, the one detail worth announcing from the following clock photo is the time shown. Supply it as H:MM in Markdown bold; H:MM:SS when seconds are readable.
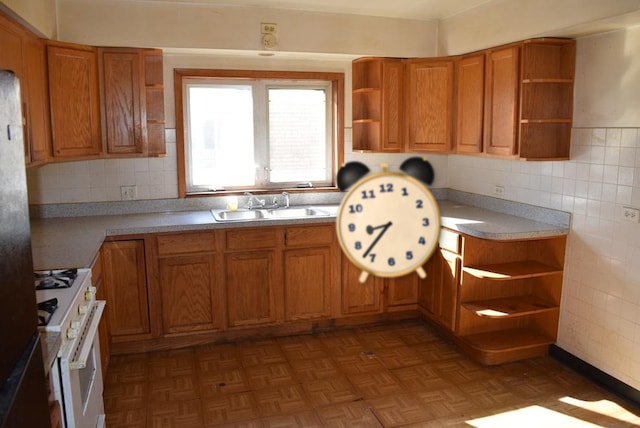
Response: **8:37**
